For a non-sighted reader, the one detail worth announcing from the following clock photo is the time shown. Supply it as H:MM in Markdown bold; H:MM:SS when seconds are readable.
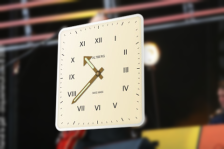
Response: **10:38**
